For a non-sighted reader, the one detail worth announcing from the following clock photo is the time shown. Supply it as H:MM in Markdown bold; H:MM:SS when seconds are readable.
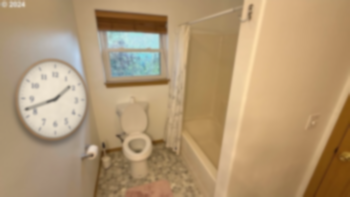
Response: **1:42**
